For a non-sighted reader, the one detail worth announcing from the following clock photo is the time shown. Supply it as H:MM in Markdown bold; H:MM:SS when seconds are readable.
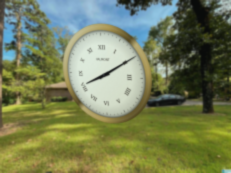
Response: **8:10**
